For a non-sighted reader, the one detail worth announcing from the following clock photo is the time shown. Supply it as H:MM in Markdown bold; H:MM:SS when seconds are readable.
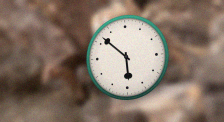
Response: **5:52**
